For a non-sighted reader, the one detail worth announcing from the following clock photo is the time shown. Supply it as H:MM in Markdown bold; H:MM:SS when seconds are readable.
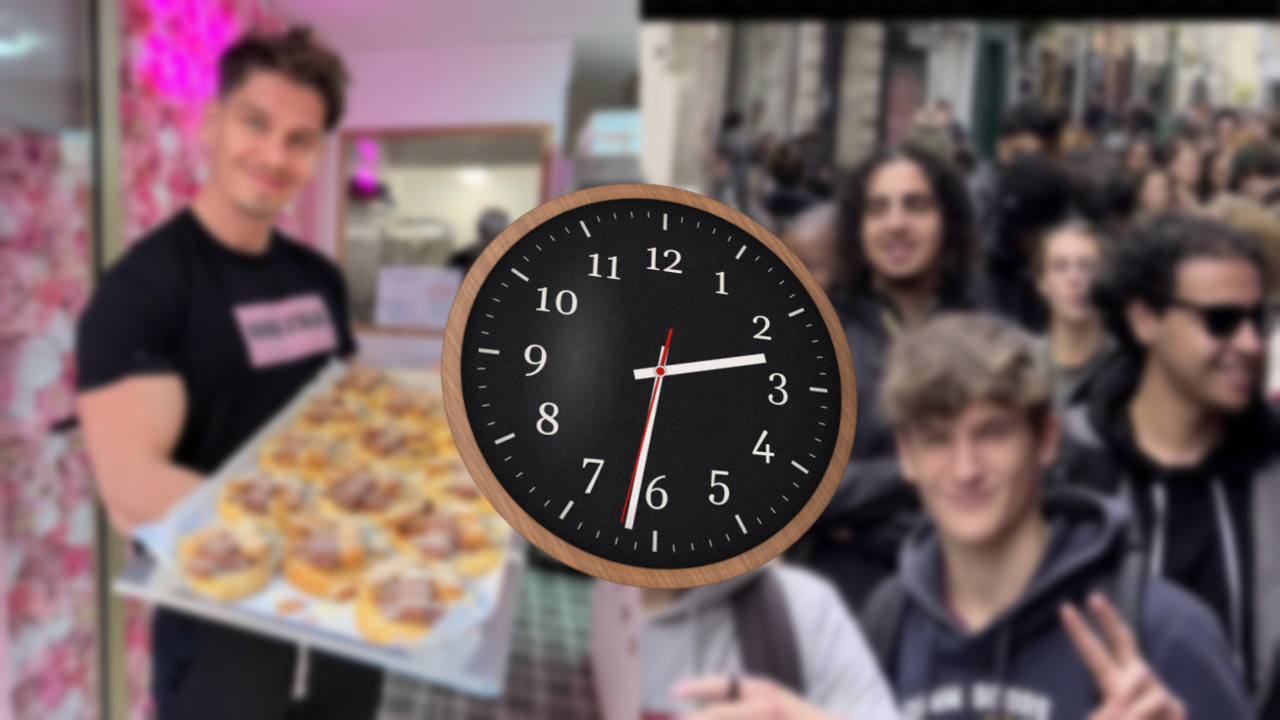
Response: **2:31:32**
